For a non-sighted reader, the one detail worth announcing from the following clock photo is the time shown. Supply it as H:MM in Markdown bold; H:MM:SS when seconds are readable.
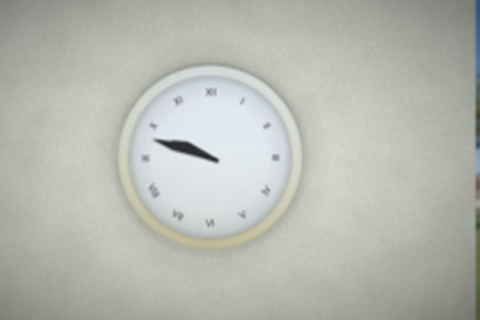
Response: **9:48**
